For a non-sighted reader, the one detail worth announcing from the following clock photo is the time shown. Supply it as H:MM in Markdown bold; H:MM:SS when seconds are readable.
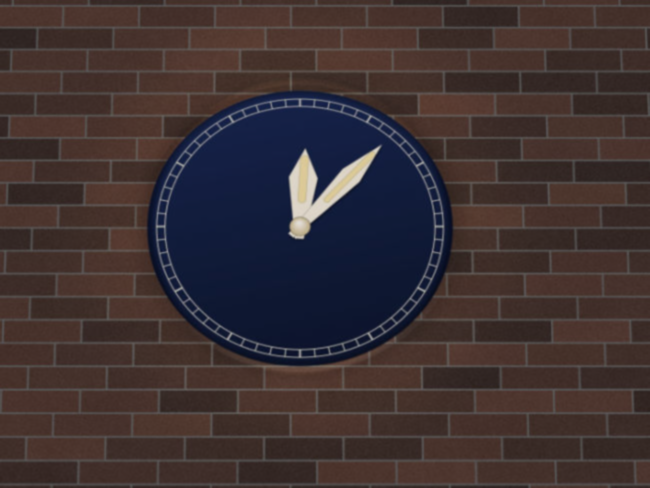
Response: **12:07**
